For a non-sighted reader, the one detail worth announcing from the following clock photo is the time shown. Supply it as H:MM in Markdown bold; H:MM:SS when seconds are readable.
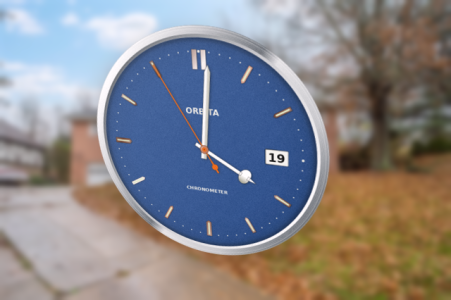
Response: **4:00:55**
